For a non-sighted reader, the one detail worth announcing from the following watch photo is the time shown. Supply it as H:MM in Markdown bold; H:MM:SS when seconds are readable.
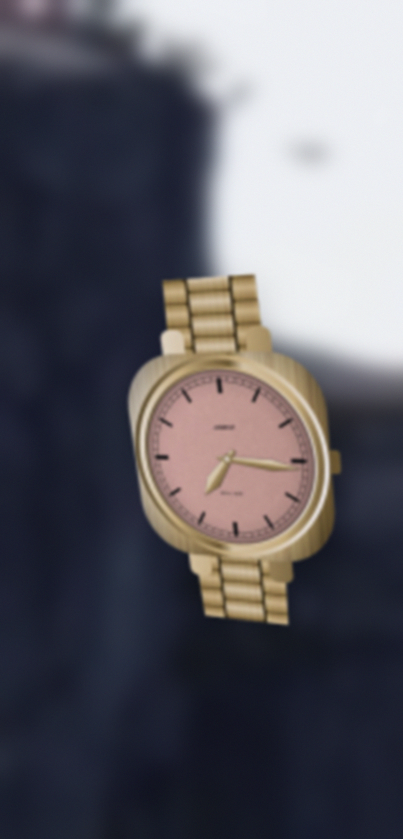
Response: **7:16**
